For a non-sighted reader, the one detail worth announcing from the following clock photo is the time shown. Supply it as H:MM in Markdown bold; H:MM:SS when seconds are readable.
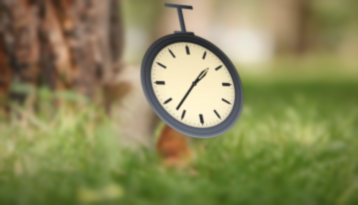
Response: **1:37**
